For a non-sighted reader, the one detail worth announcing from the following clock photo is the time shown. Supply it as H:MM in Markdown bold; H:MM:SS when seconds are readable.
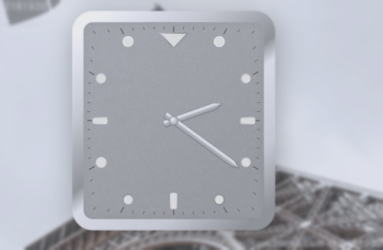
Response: **2:21**
